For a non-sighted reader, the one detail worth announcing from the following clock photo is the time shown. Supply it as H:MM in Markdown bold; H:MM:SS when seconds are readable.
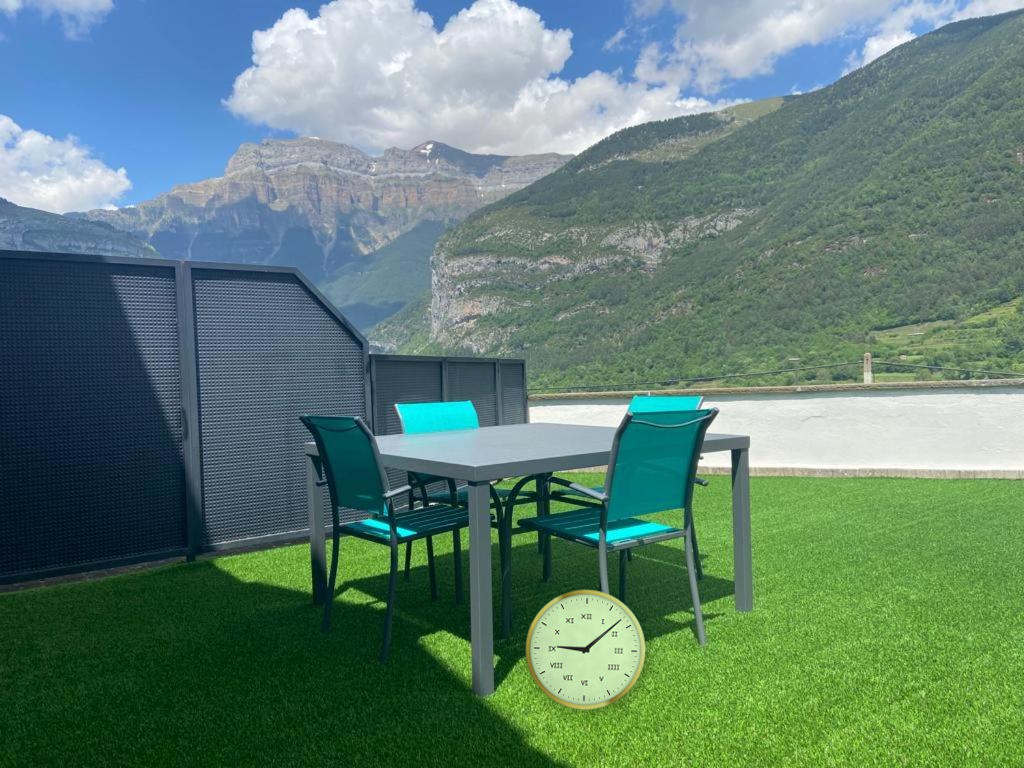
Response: **9:08**
